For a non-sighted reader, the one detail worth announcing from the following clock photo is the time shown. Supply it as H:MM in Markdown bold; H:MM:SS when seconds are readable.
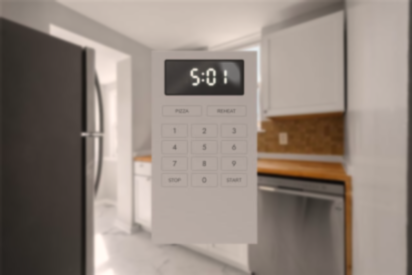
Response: **5:01**
